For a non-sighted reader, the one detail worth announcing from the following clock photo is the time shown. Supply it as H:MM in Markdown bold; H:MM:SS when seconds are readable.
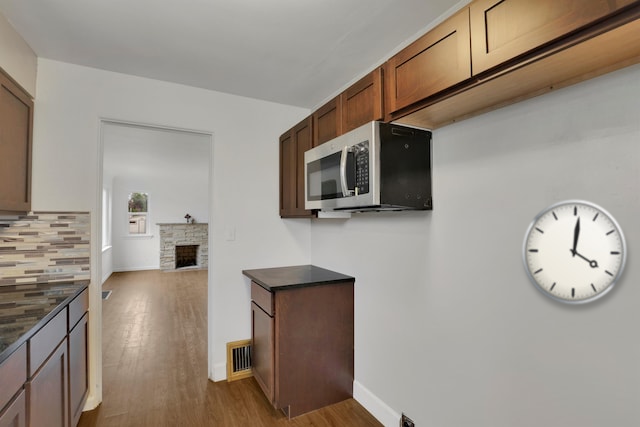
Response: **4:01**
